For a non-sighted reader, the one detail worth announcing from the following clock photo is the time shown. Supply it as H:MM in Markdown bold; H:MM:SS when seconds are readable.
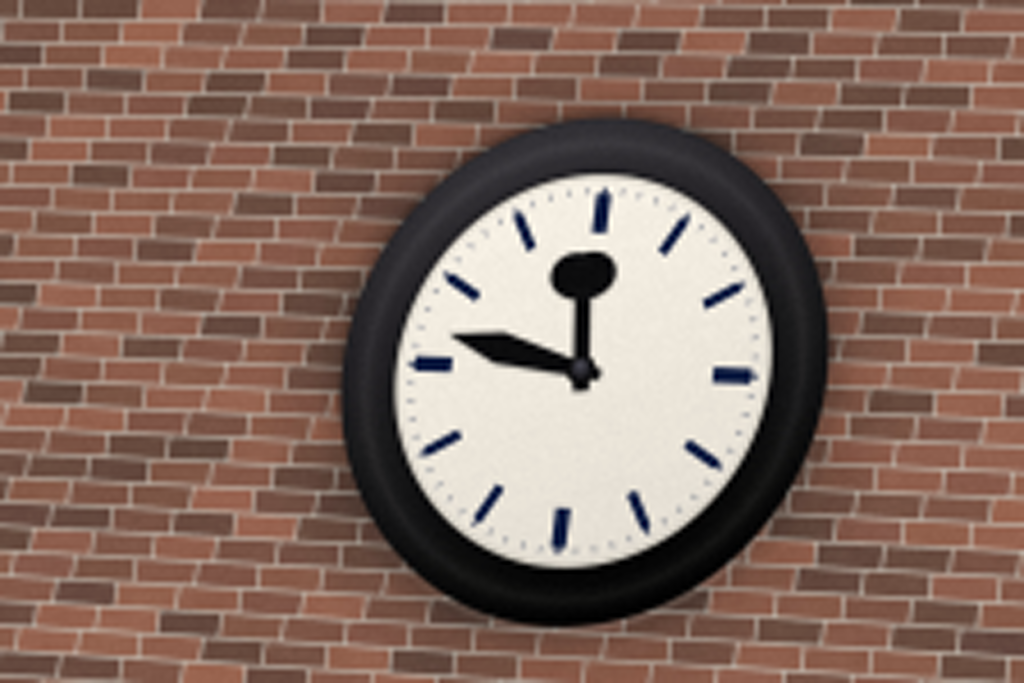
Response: **11:47**
